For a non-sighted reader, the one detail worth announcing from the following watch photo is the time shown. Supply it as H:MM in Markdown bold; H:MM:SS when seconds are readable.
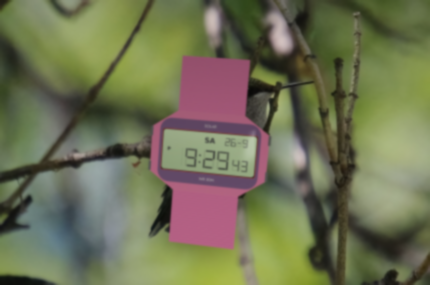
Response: **9:29:43**
